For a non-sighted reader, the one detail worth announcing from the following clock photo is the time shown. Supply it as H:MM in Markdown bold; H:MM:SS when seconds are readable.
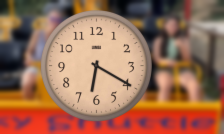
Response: **6:20**
